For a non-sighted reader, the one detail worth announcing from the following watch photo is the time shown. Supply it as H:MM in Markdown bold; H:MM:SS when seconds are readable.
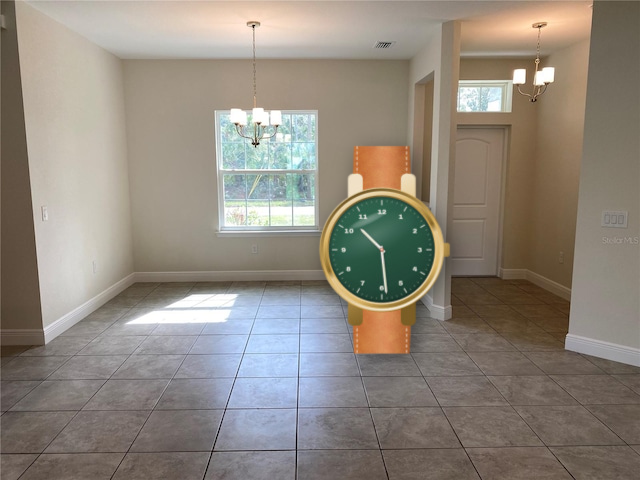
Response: **10:29**
